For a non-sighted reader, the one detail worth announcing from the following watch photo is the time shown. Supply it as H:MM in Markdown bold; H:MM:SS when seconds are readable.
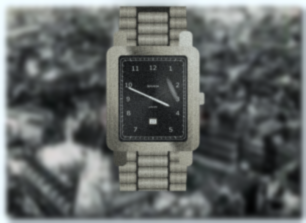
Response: **3:49**
